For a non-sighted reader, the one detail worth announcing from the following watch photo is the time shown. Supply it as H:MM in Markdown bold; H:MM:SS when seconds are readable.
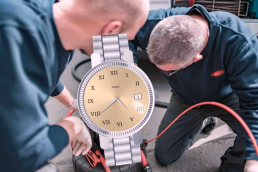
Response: **4:39**
